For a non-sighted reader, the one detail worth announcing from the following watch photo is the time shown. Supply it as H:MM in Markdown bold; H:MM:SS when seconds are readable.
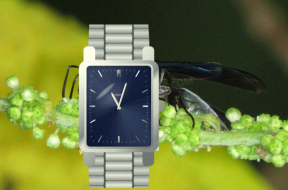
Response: **11:03**
